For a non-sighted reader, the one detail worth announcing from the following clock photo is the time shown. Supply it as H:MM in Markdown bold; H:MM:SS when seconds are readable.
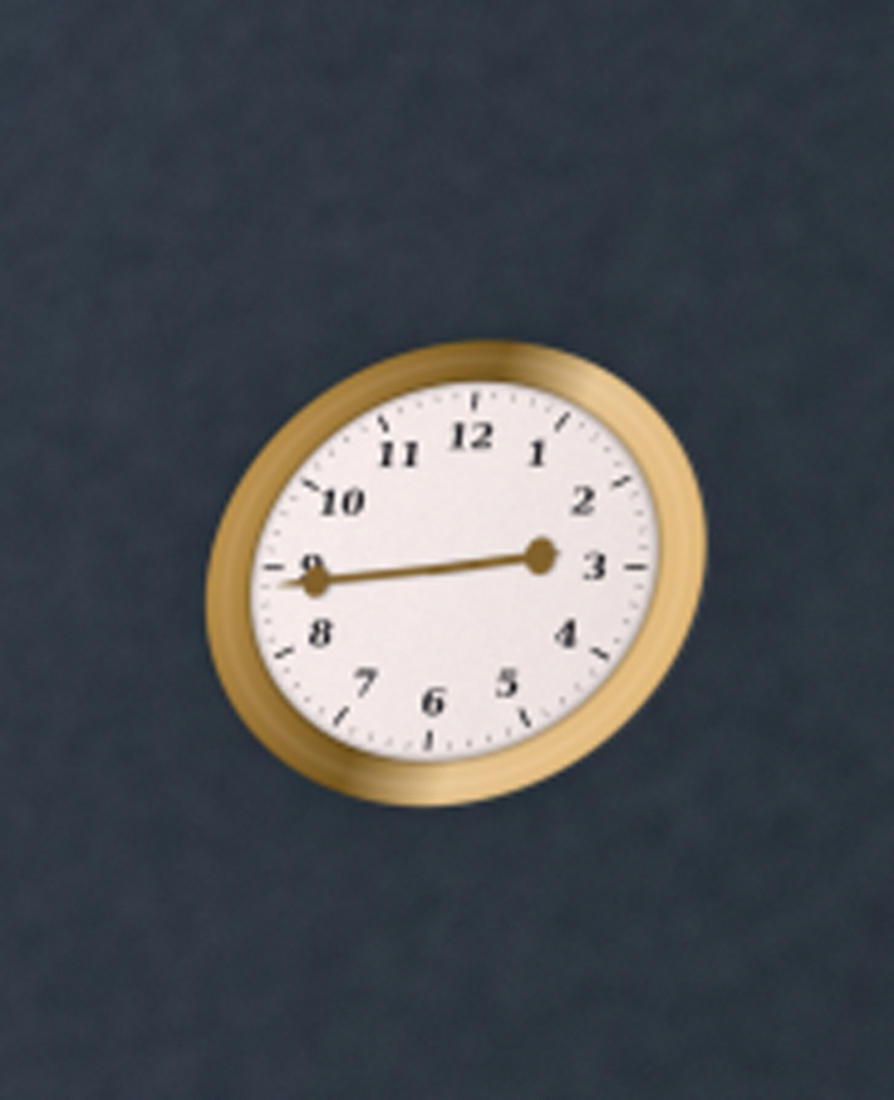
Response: **2:44**
